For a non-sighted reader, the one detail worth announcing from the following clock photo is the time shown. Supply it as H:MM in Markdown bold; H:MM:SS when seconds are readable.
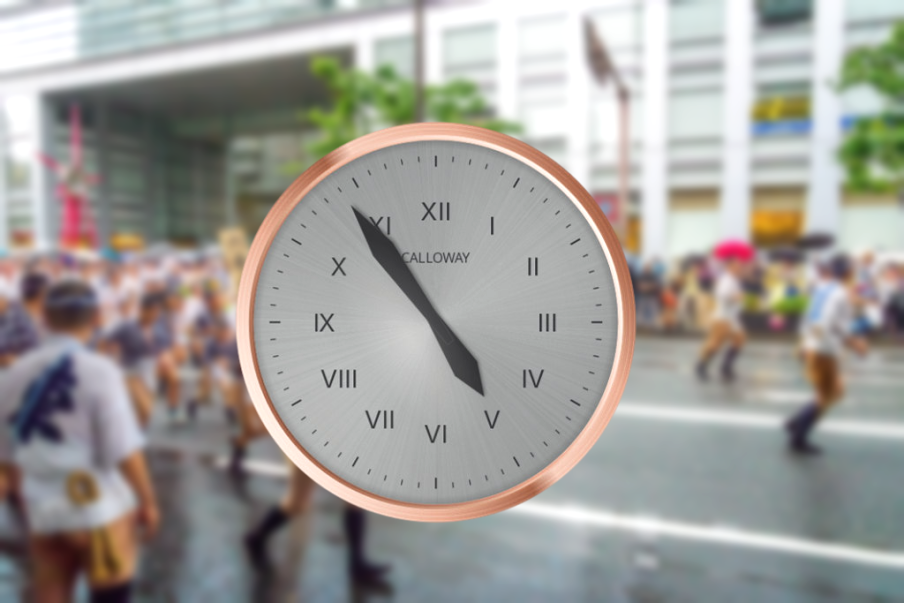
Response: **4:54**
